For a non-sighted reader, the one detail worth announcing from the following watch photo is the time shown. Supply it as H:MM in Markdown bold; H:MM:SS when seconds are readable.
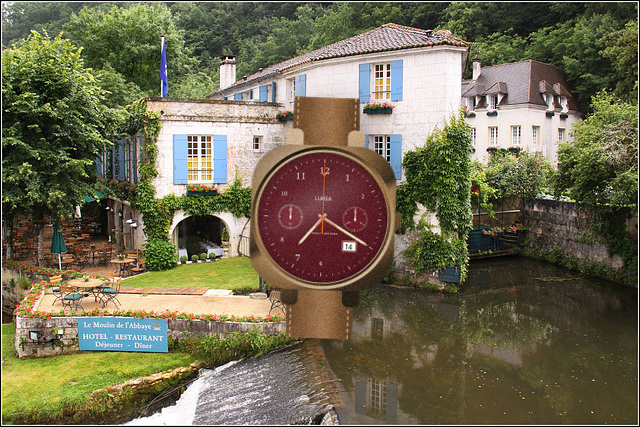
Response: **7:20**
